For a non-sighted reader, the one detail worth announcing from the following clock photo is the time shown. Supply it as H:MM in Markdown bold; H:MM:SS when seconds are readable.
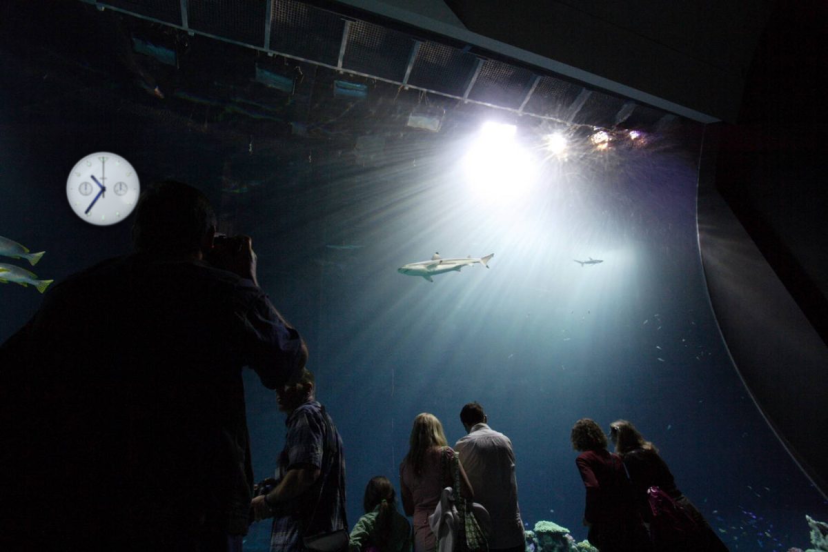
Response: **10:36**
